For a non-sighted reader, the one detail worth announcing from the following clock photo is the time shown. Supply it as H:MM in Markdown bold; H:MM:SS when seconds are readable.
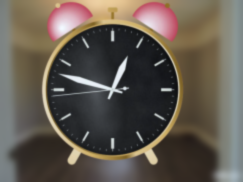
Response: **12:47:44**
